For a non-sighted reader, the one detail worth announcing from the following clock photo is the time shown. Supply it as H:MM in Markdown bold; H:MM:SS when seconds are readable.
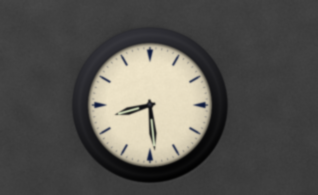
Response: **8:29**
